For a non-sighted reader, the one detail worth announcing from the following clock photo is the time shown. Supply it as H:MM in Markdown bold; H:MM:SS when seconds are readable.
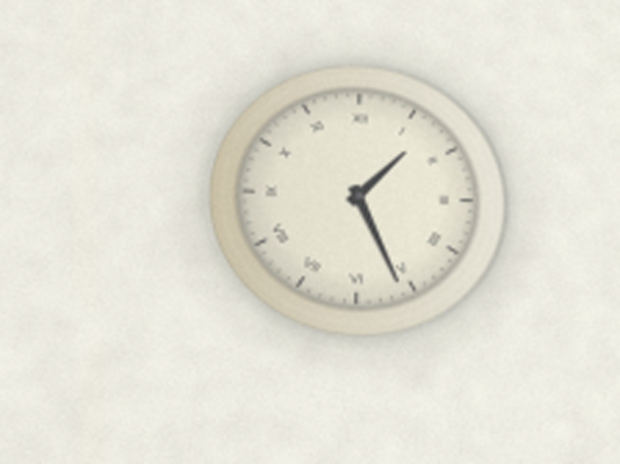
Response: **1:26**
